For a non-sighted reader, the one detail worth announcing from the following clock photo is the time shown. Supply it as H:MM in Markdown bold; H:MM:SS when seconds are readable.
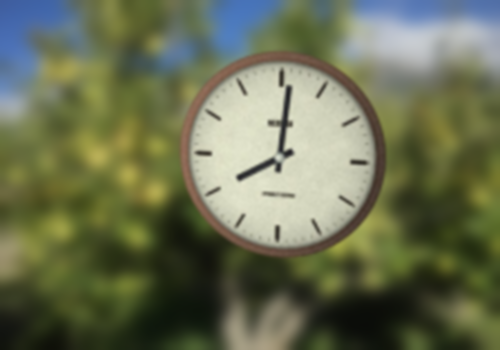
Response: **8:01**
